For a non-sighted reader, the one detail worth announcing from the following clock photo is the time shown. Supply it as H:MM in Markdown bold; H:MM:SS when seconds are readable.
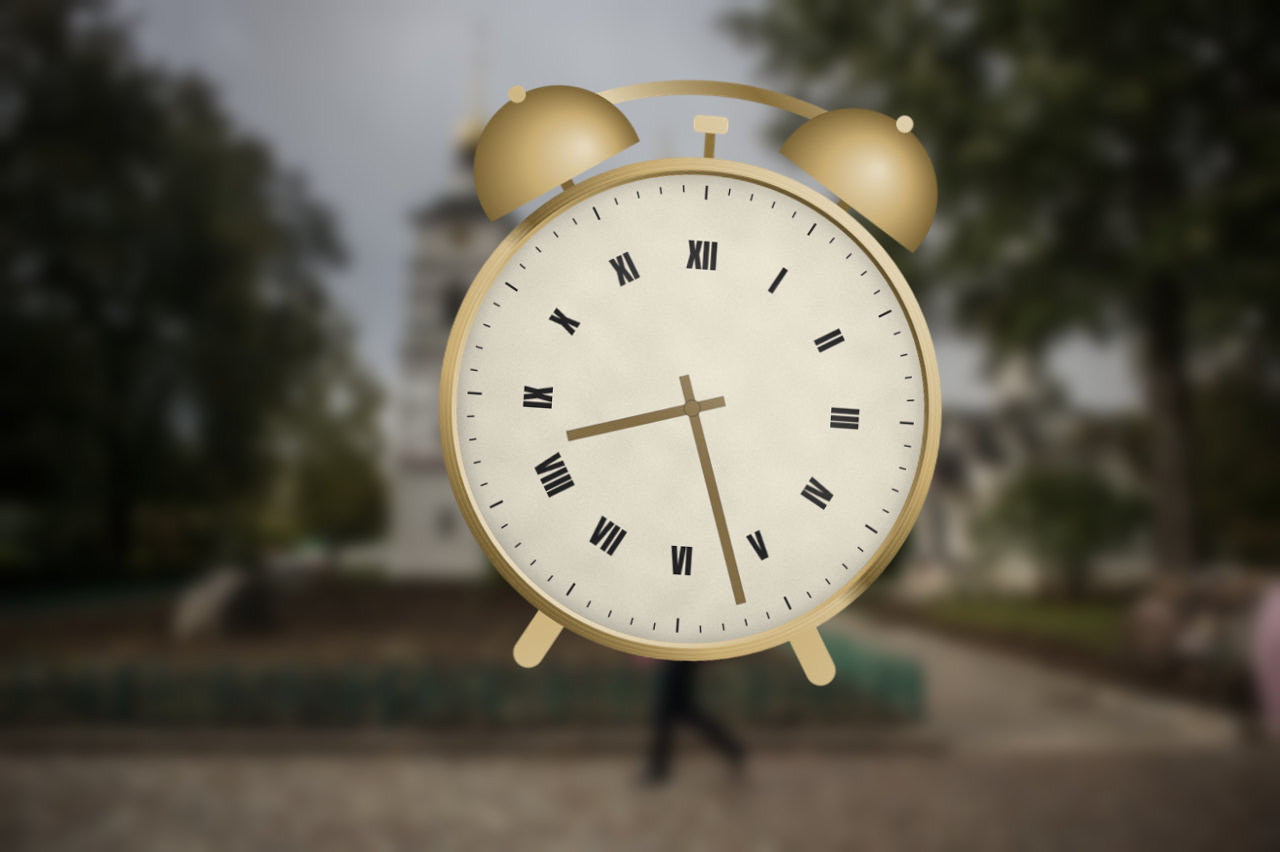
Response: **8:27**
